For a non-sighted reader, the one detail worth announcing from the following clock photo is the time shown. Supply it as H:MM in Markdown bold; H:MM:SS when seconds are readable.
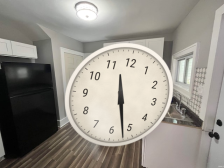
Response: **11:27**
